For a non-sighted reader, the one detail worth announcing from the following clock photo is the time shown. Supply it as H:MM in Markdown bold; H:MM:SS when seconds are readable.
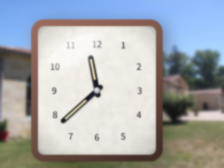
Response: **11:38**
